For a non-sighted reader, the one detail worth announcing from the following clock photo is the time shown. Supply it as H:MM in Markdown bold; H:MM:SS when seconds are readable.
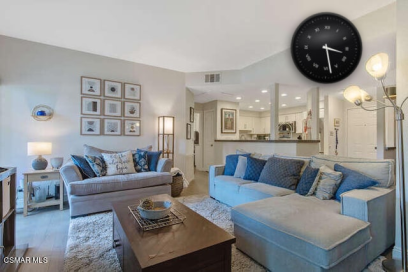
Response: **3:28**
